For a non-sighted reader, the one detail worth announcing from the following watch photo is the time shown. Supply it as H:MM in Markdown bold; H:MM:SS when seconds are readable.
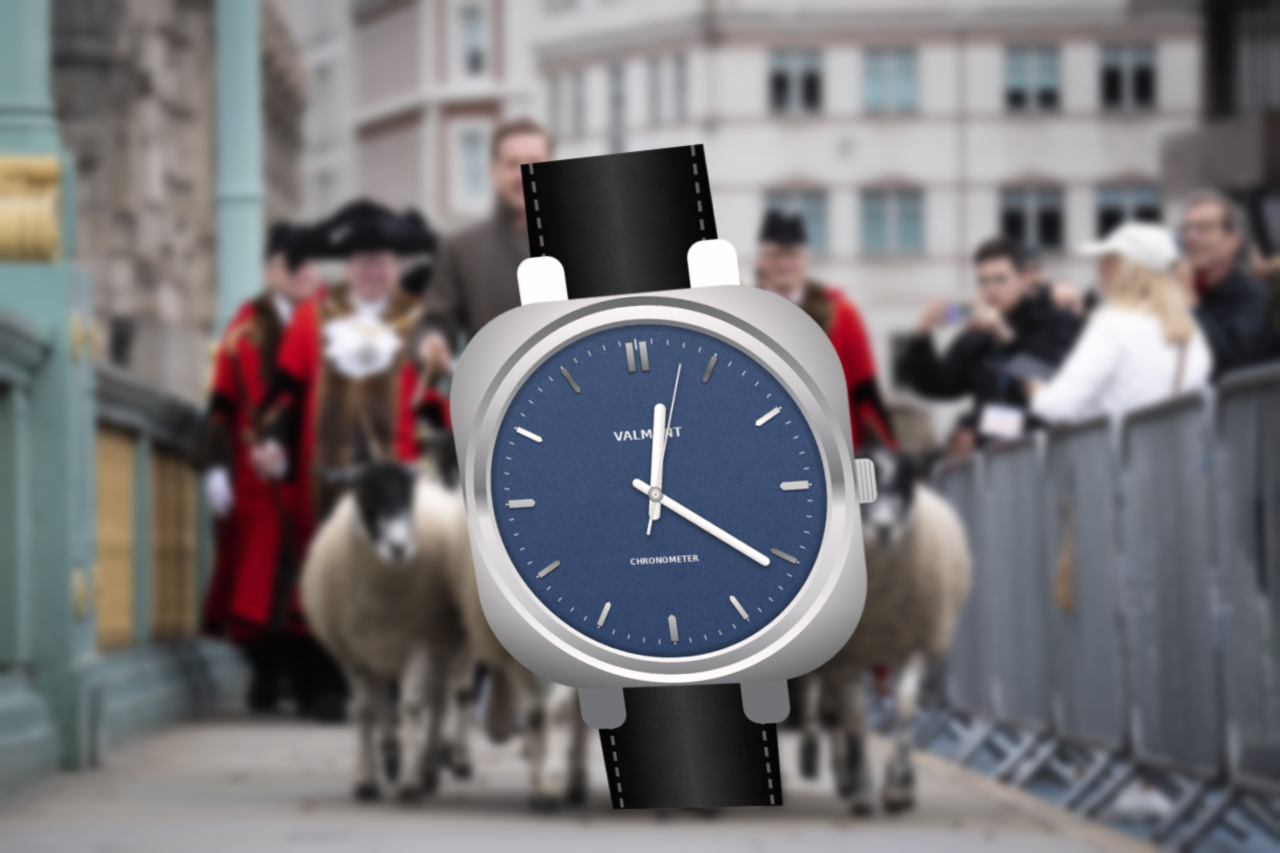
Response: **12:21:03**
